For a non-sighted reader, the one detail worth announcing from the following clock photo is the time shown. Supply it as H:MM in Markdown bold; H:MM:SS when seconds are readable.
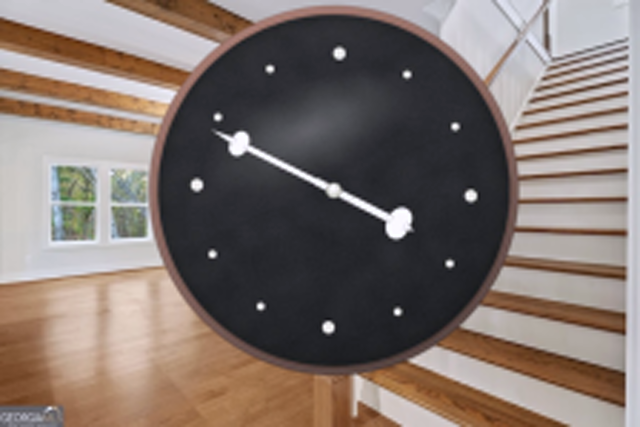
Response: **3:49**
